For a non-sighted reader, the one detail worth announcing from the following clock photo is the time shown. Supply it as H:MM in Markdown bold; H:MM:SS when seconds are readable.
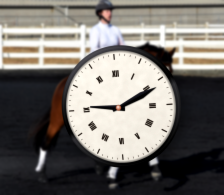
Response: **9:11**
